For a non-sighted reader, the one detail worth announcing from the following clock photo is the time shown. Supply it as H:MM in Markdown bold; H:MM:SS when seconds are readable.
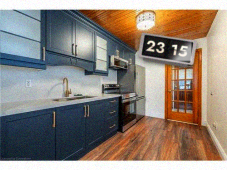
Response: **23:15**
